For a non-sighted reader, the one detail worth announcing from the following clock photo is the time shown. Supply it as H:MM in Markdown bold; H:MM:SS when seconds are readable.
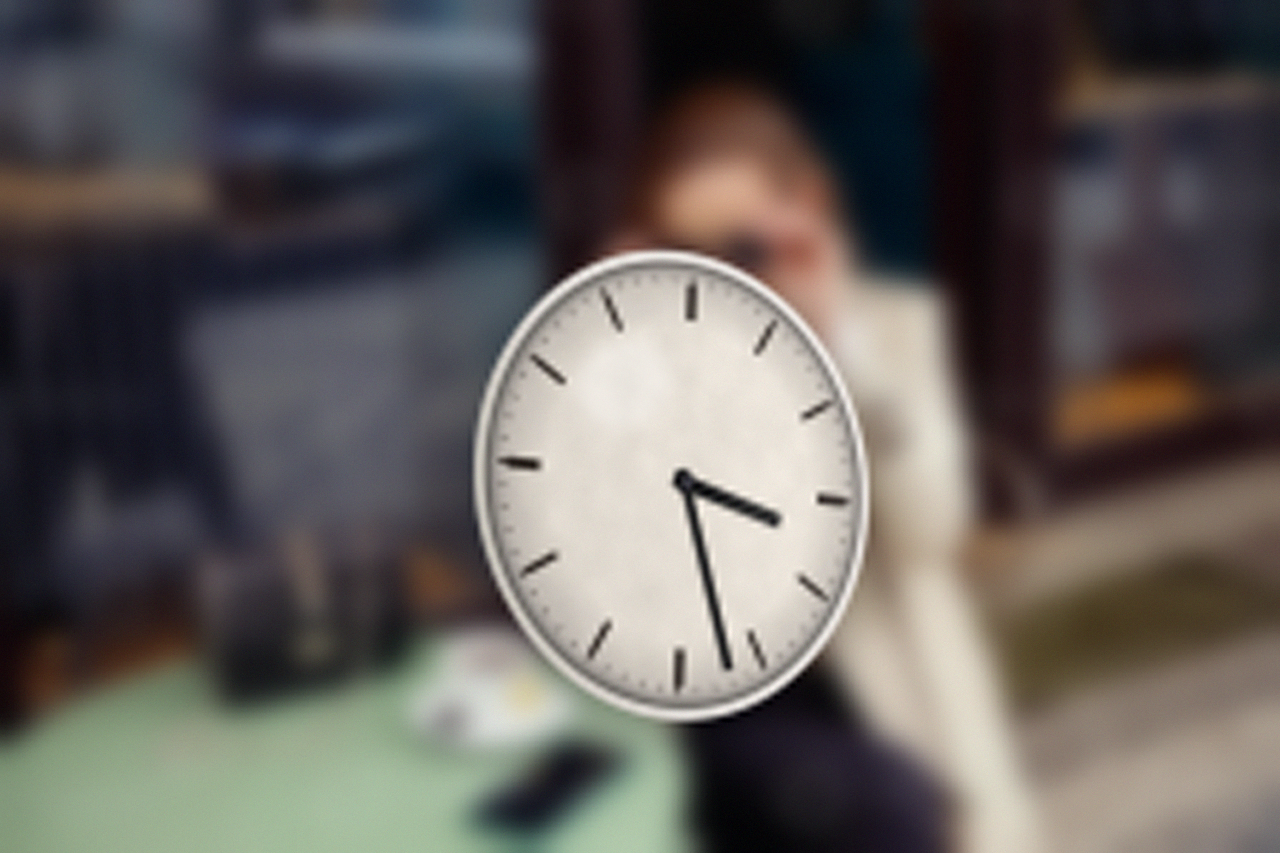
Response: **3:27**
